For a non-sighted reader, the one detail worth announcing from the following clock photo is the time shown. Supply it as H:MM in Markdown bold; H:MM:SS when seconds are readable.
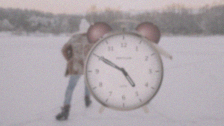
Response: **4:50**
